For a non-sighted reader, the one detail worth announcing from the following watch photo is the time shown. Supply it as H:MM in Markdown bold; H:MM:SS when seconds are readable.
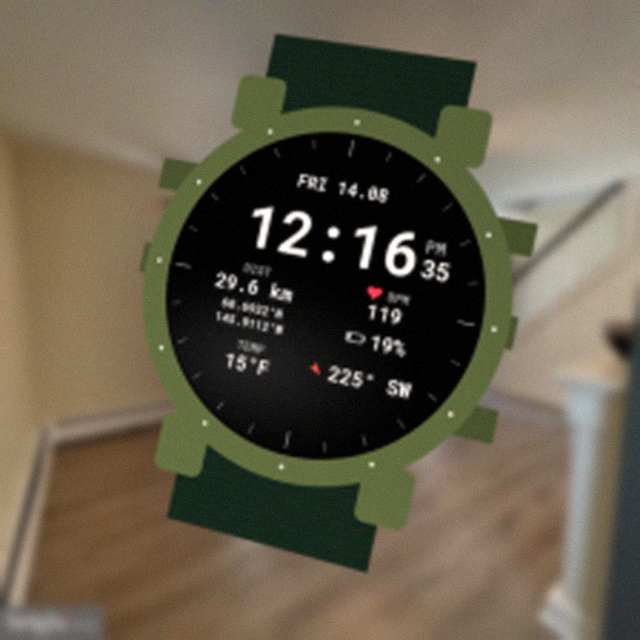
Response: **12:16:35**
